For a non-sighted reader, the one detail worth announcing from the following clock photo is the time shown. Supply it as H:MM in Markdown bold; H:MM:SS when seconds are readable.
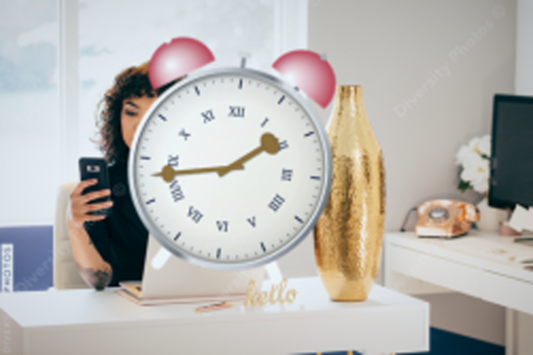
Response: **1:43**
